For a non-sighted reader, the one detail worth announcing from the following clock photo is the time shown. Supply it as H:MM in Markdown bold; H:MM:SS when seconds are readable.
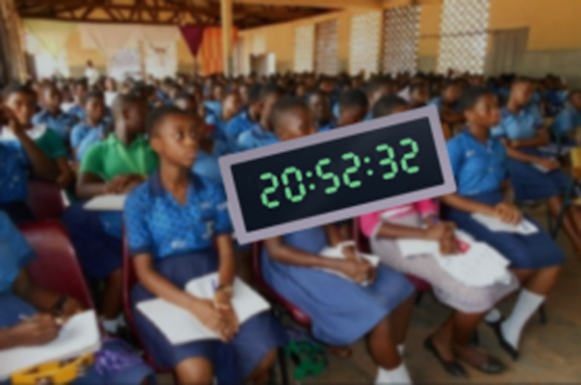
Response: **20:52:32**
